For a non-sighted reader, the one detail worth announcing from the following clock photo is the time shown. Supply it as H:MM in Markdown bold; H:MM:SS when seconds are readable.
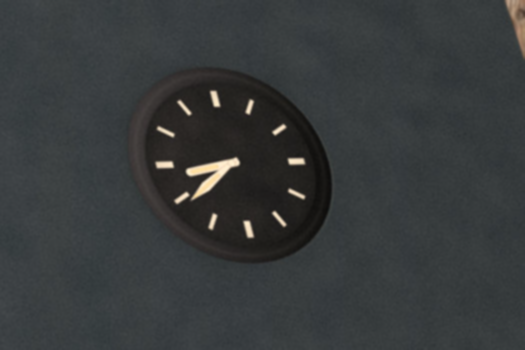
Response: **8:39**
